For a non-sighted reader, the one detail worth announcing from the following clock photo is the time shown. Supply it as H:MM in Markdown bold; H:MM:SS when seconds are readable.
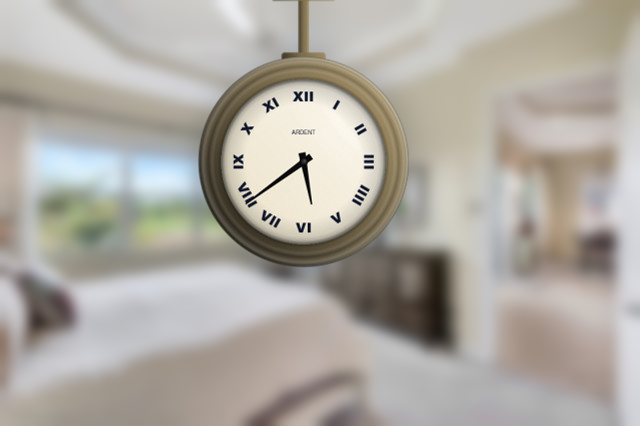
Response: **5:39**
